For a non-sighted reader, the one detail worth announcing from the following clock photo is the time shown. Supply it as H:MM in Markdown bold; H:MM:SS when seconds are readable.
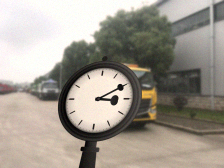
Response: **3:10**
